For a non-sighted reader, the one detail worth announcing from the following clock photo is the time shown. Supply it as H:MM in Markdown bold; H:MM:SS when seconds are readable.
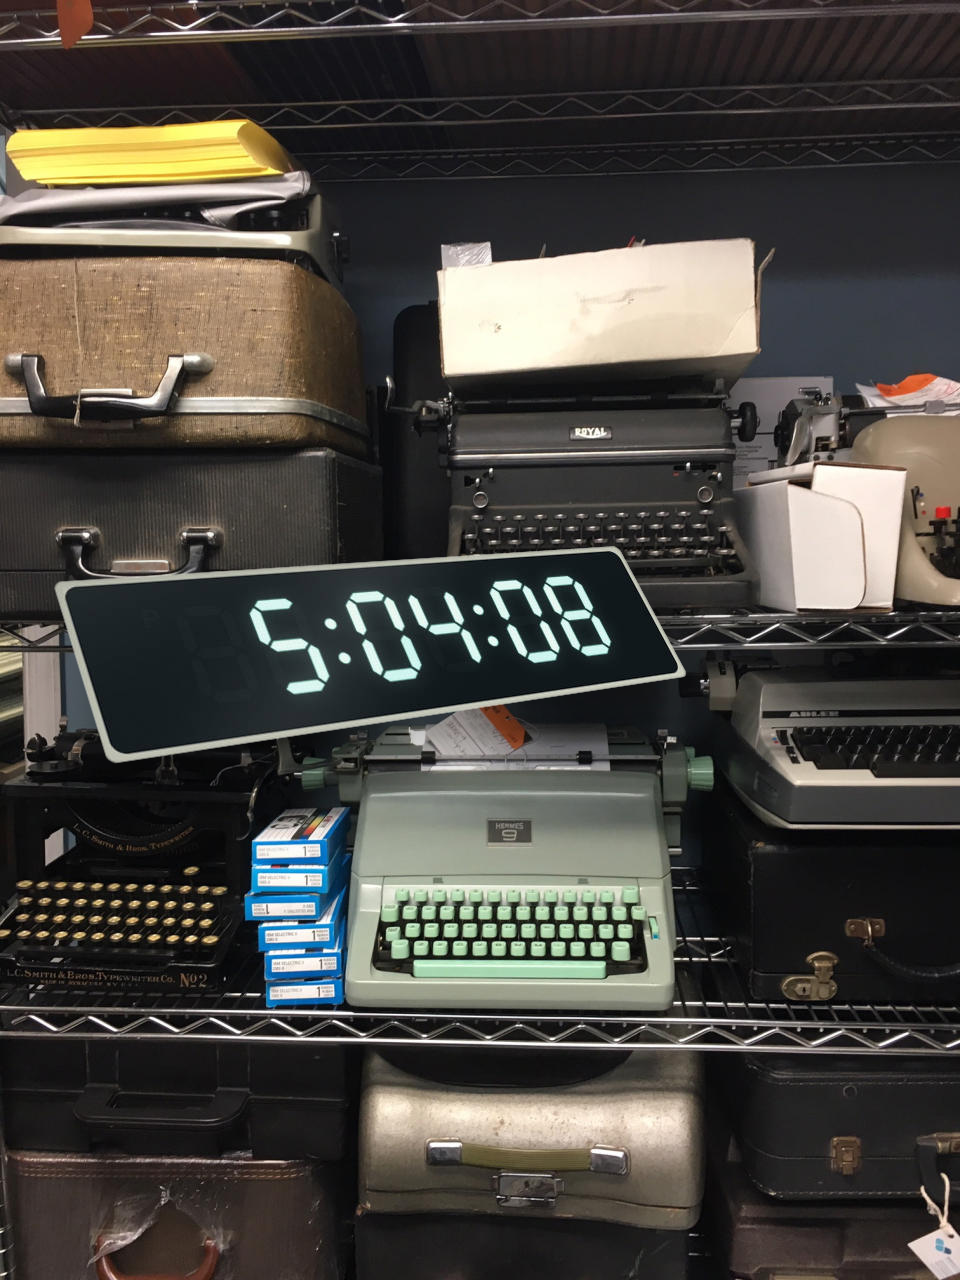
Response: **5:04:08**
